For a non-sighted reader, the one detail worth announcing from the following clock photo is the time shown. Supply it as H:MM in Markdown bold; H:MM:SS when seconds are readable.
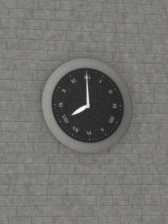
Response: **8:00**
